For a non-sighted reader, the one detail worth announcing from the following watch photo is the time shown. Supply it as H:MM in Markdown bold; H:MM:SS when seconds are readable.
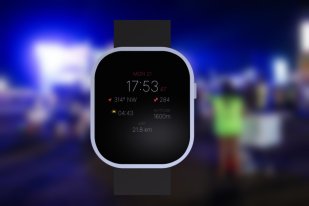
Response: **17:53**
